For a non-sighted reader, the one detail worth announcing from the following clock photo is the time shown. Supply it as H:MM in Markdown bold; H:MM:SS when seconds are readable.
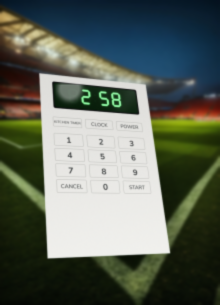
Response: **2:58**
